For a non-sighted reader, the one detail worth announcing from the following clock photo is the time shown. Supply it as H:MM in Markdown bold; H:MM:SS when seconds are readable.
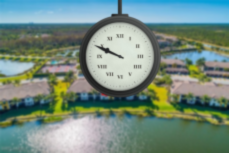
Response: **9:49**
